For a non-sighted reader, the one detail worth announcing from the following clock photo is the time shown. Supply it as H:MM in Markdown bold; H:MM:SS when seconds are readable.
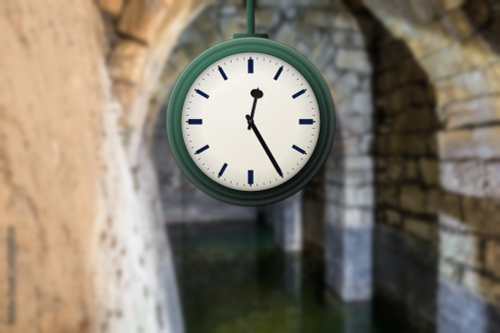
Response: **12:25**
